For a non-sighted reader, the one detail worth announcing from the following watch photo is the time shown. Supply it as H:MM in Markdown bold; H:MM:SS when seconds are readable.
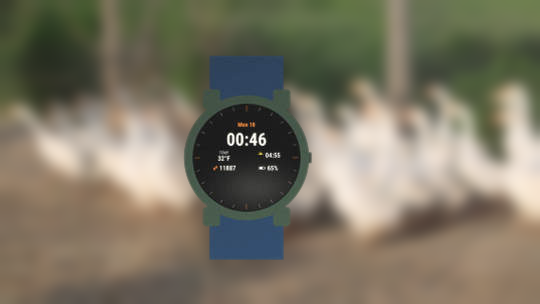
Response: **0:46**
